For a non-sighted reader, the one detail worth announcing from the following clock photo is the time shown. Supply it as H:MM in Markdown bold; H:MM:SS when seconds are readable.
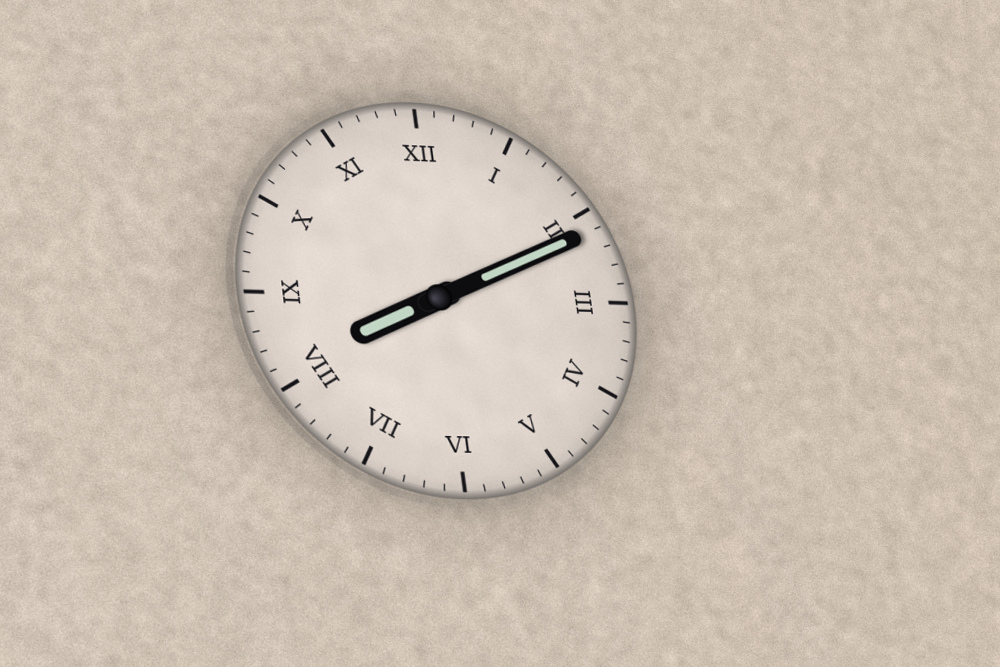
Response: **8:11**
